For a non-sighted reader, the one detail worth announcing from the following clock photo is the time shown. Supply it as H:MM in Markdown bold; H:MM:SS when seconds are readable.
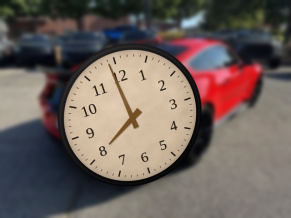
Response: **7:59**
